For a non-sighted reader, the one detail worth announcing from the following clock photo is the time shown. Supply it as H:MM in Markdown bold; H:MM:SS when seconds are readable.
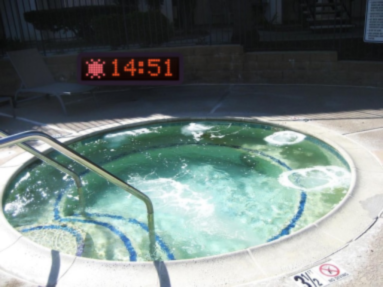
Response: **14:51**
